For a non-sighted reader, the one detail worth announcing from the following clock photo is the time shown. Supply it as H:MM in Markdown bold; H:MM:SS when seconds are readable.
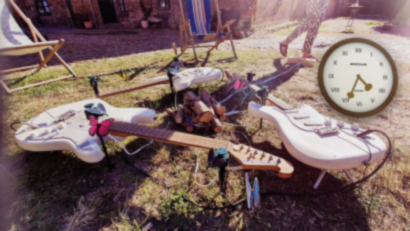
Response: **4:34**
